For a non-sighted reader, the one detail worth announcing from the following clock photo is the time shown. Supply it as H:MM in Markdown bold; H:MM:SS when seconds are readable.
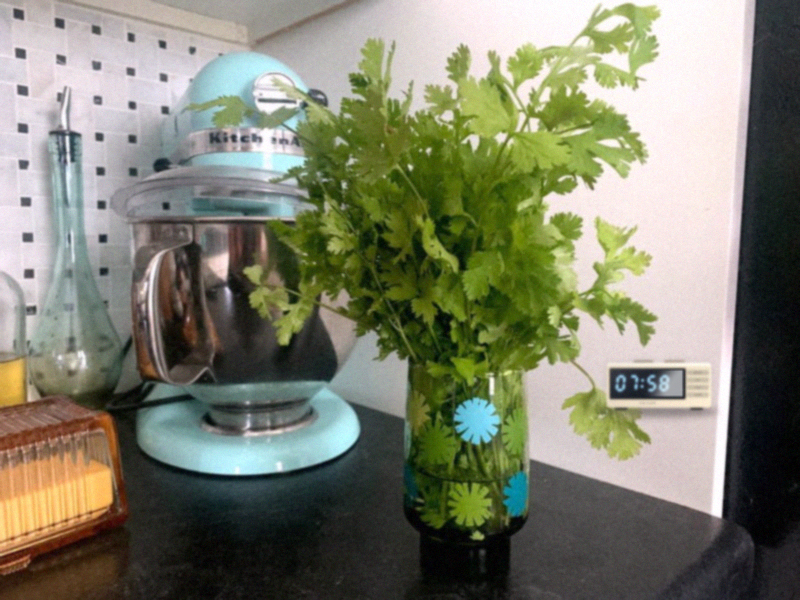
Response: **7:58**
